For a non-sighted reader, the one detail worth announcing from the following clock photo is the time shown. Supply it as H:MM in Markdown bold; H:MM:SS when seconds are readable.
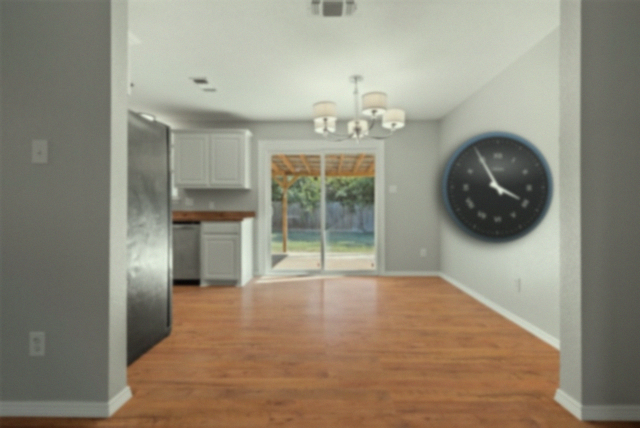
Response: **3:55**
